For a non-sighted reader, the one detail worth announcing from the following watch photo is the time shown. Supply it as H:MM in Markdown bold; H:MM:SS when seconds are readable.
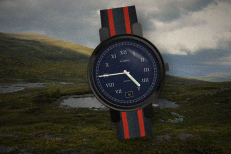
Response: **4:45**
